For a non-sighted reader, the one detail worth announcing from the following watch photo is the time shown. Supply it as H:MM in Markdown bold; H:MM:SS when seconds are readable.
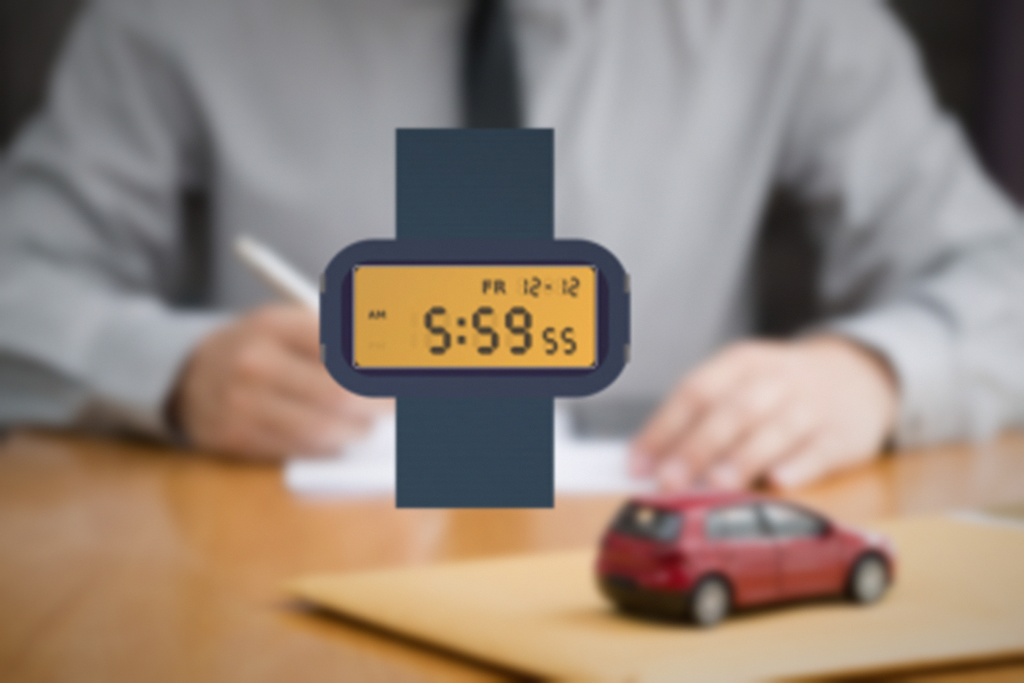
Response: **5:59:55**
